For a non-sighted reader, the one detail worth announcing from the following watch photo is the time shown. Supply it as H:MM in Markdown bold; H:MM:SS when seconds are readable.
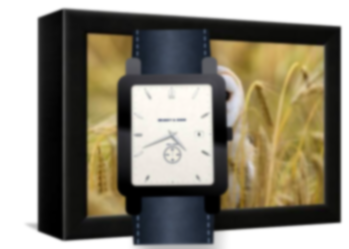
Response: **4:41**
